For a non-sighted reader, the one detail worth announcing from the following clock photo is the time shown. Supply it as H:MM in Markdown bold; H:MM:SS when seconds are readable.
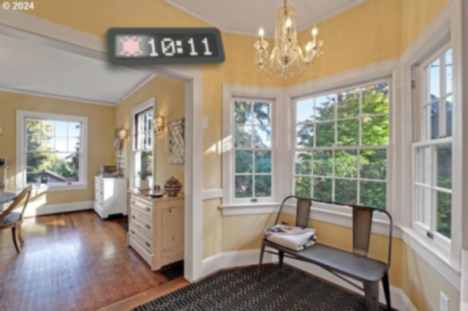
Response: **10:11**
